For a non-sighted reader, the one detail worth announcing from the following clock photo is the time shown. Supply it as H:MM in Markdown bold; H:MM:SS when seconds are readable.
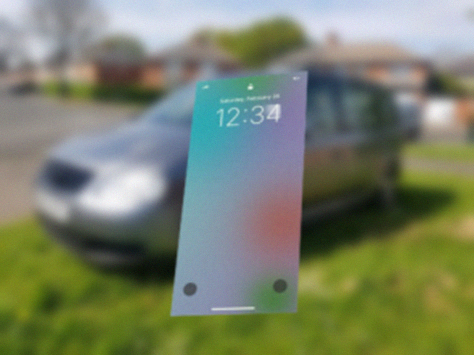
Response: **12:34**
